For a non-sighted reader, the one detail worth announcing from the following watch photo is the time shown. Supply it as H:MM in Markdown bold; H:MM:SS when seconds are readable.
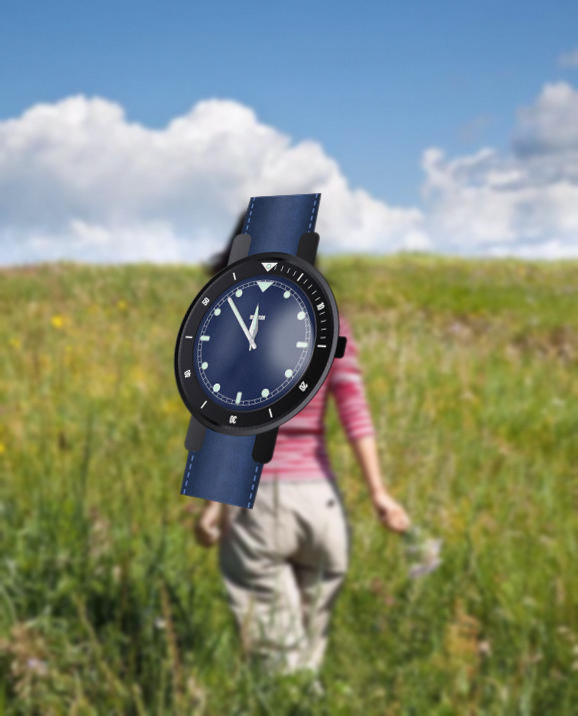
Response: **11:53**
